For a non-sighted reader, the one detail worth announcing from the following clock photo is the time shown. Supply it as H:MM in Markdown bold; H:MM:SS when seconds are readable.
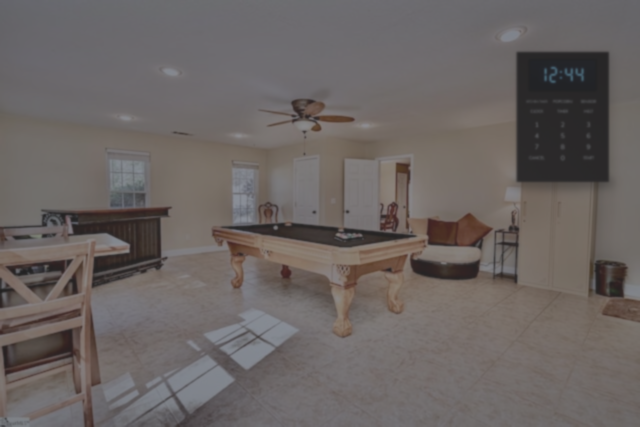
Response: **12:44**
